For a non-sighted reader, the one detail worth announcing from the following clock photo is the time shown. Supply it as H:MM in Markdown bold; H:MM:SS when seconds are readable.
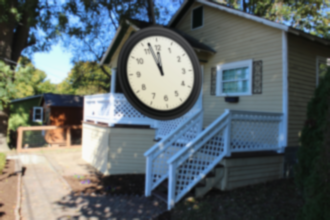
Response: **11:57**
